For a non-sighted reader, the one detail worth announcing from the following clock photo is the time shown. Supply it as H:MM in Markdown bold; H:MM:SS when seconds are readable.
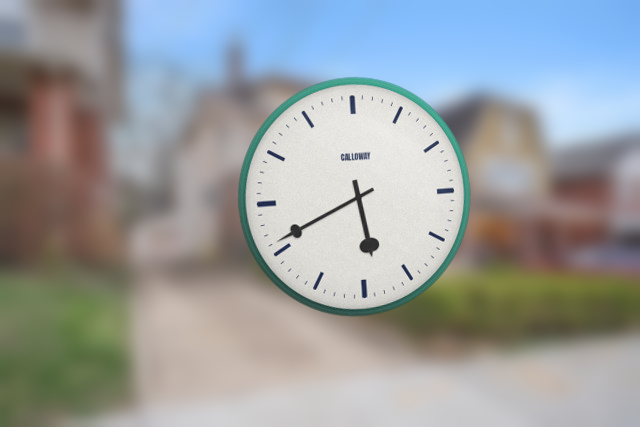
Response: **5:41**
